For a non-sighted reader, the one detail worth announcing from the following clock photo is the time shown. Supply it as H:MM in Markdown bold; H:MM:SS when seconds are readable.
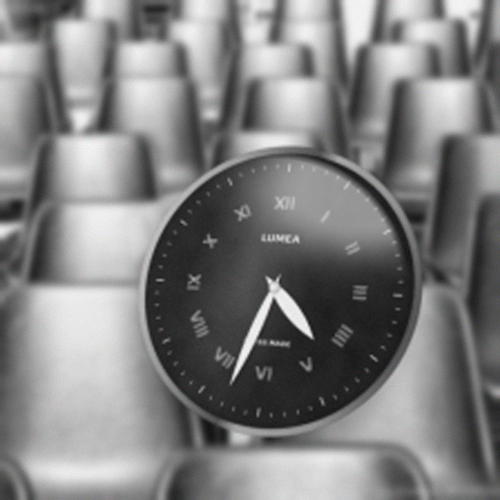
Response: **4:33**
